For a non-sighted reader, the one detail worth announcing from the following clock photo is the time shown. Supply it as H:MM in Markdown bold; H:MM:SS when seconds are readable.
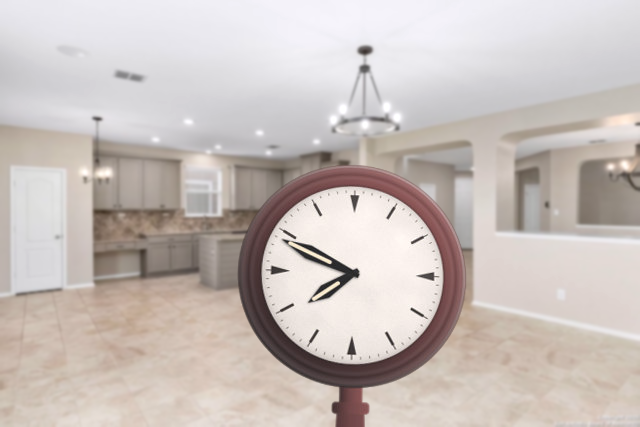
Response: **7:49**
